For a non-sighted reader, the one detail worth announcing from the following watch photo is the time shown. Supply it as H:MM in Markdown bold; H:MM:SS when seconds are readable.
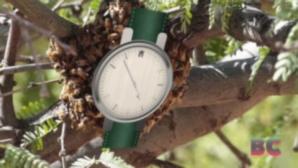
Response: **4:54**
